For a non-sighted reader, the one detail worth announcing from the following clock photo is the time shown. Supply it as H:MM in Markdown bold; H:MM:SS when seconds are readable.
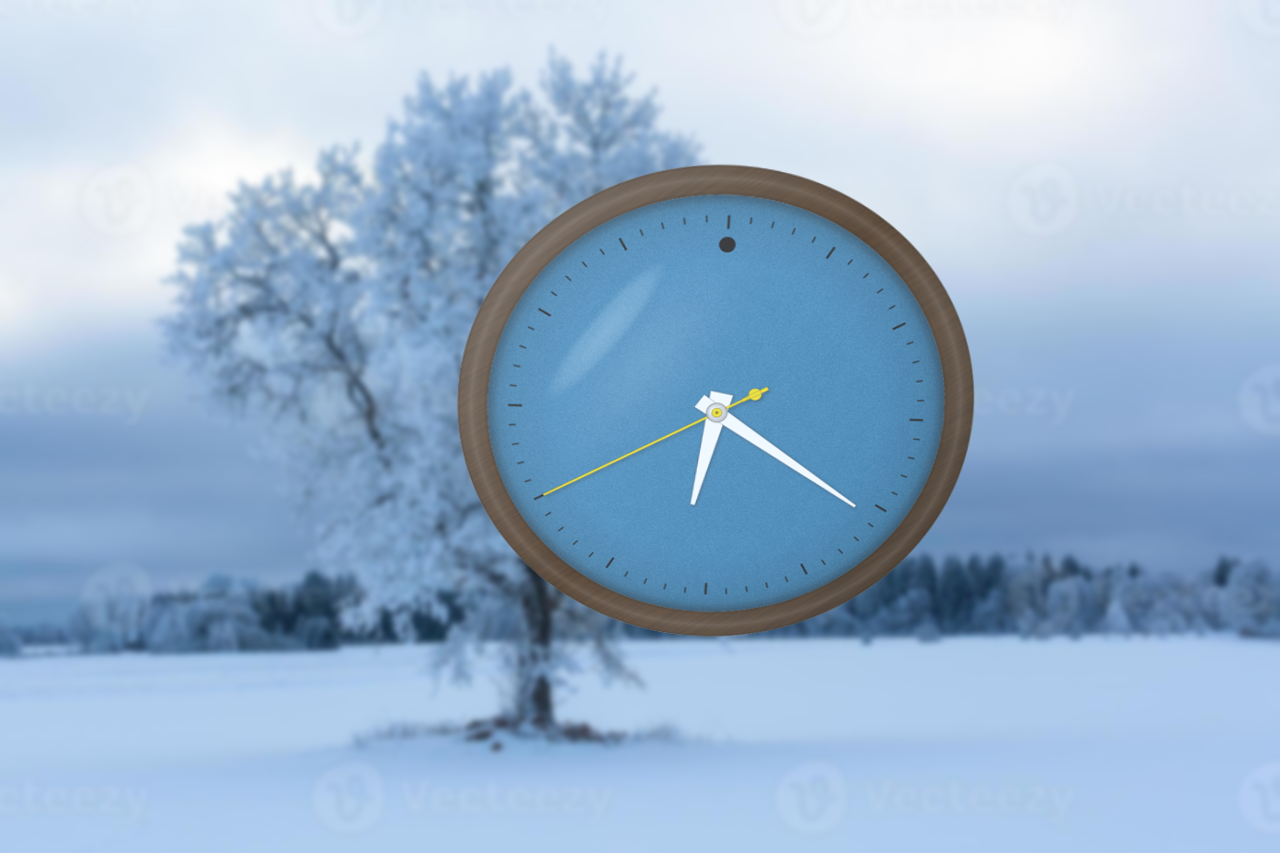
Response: **6:20:40**
